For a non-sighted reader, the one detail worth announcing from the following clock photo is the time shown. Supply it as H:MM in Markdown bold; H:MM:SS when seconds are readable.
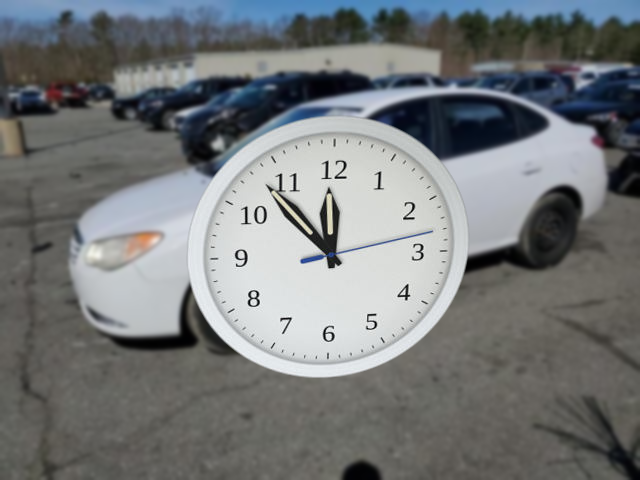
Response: **11:53:13**
